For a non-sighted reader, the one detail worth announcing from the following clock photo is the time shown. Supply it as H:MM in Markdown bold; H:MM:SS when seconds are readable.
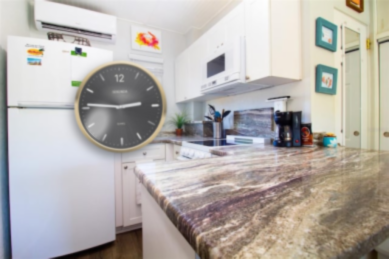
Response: **2:46**
